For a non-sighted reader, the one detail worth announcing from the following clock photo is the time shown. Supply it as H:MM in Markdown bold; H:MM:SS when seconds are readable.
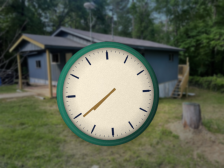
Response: **7:39**
